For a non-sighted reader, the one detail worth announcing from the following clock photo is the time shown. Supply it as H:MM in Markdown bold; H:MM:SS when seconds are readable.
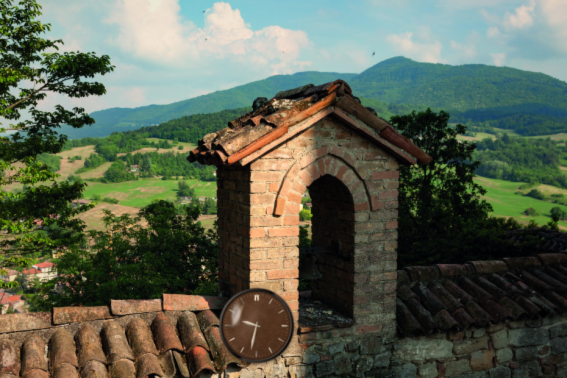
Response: **9:32**
